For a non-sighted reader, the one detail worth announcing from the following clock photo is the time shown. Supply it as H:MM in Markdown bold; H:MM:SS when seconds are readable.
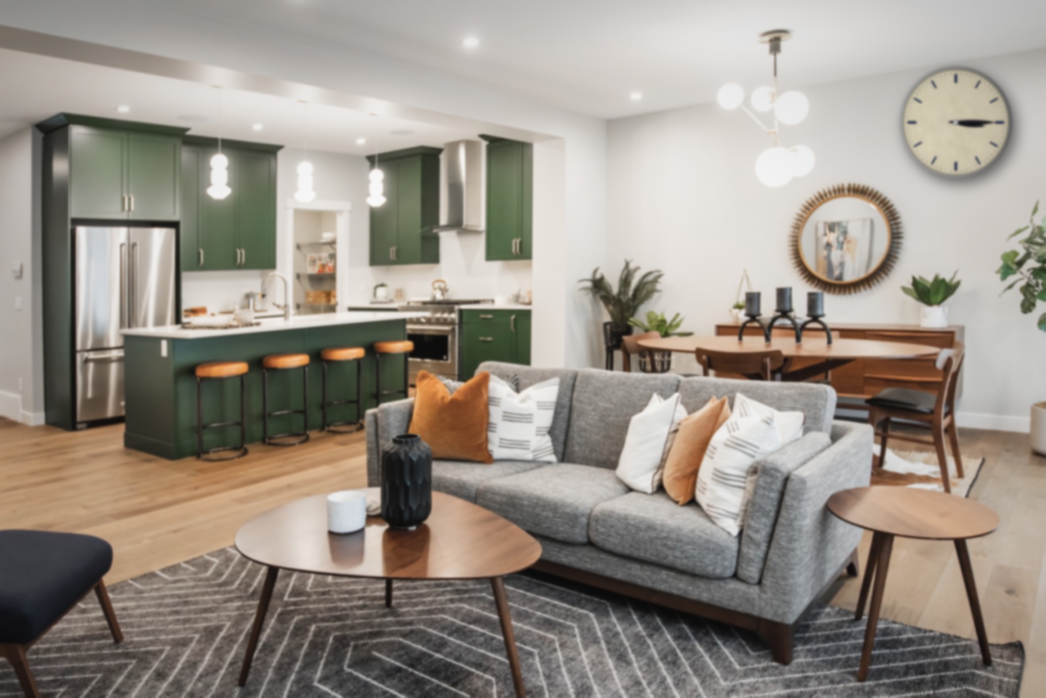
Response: **3:15**
